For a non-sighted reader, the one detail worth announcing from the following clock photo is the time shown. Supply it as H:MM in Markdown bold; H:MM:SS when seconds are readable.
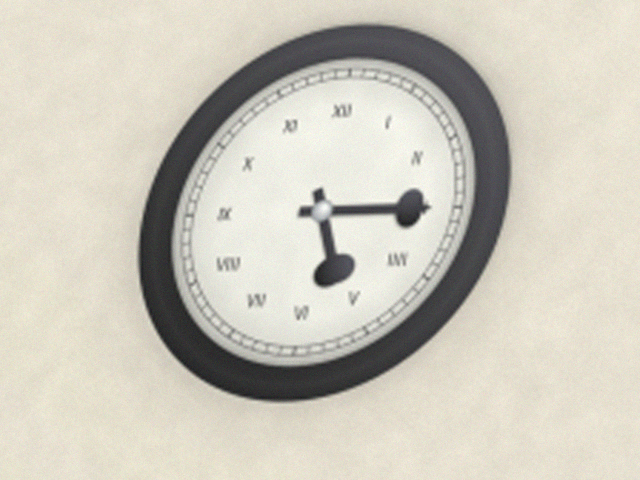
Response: **5:15**
